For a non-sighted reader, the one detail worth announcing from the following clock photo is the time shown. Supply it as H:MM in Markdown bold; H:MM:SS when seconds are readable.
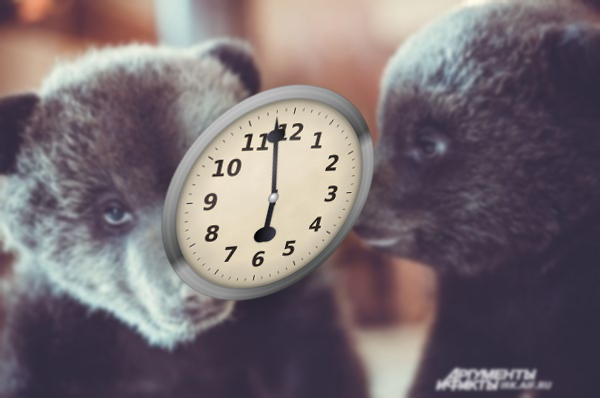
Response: **5:58**
